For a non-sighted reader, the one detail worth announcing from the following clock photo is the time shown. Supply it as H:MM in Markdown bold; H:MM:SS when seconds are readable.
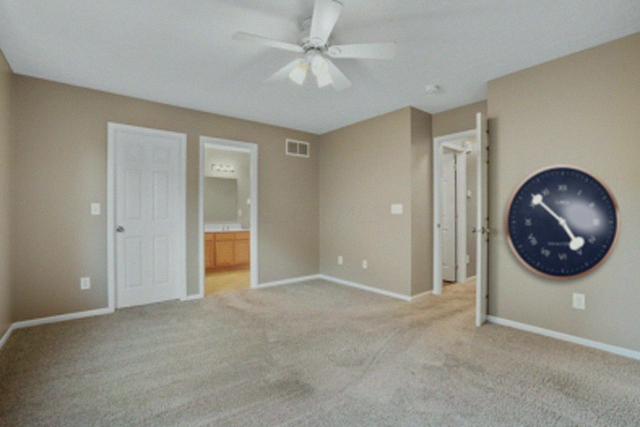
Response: **4:52**
